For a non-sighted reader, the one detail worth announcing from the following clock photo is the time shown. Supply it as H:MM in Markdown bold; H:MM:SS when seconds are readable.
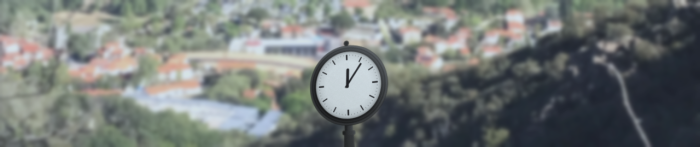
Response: **12:06**
